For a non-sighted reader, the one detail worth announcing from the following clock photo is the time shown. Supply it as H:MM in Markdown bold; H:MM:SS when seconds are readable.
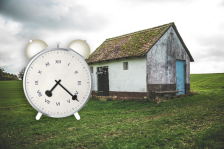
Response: **7:22**
